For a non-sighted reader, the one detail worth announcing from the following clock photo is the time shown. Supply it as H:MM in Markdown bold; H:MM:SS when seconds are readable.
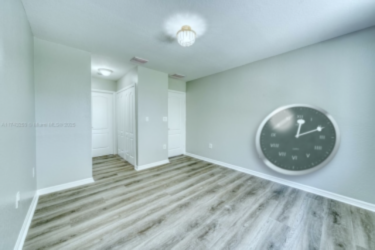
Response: **12:11**
